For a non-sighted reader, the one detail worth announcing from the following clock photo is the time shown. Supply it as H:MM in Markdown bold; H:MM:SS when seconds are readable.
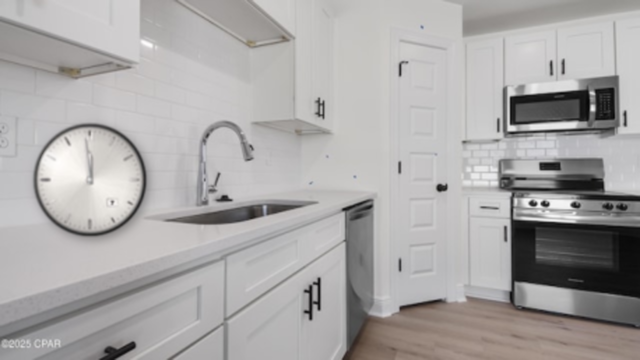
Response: **11:59**
